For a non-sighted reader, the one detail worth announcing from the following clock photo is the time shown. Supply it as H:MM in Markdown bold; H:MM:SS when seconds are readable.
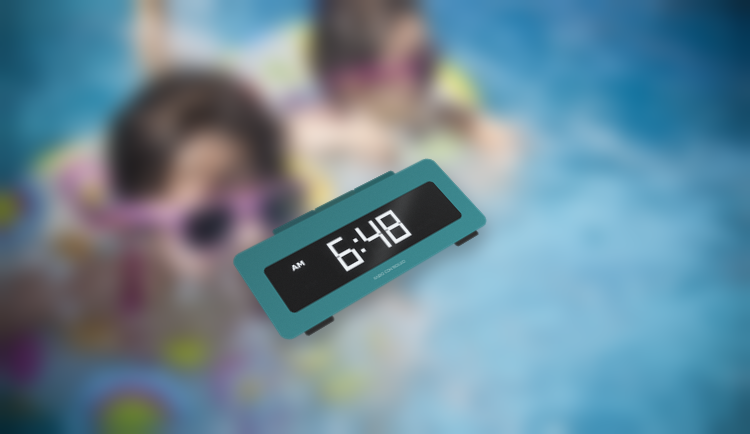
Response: **6:48**
